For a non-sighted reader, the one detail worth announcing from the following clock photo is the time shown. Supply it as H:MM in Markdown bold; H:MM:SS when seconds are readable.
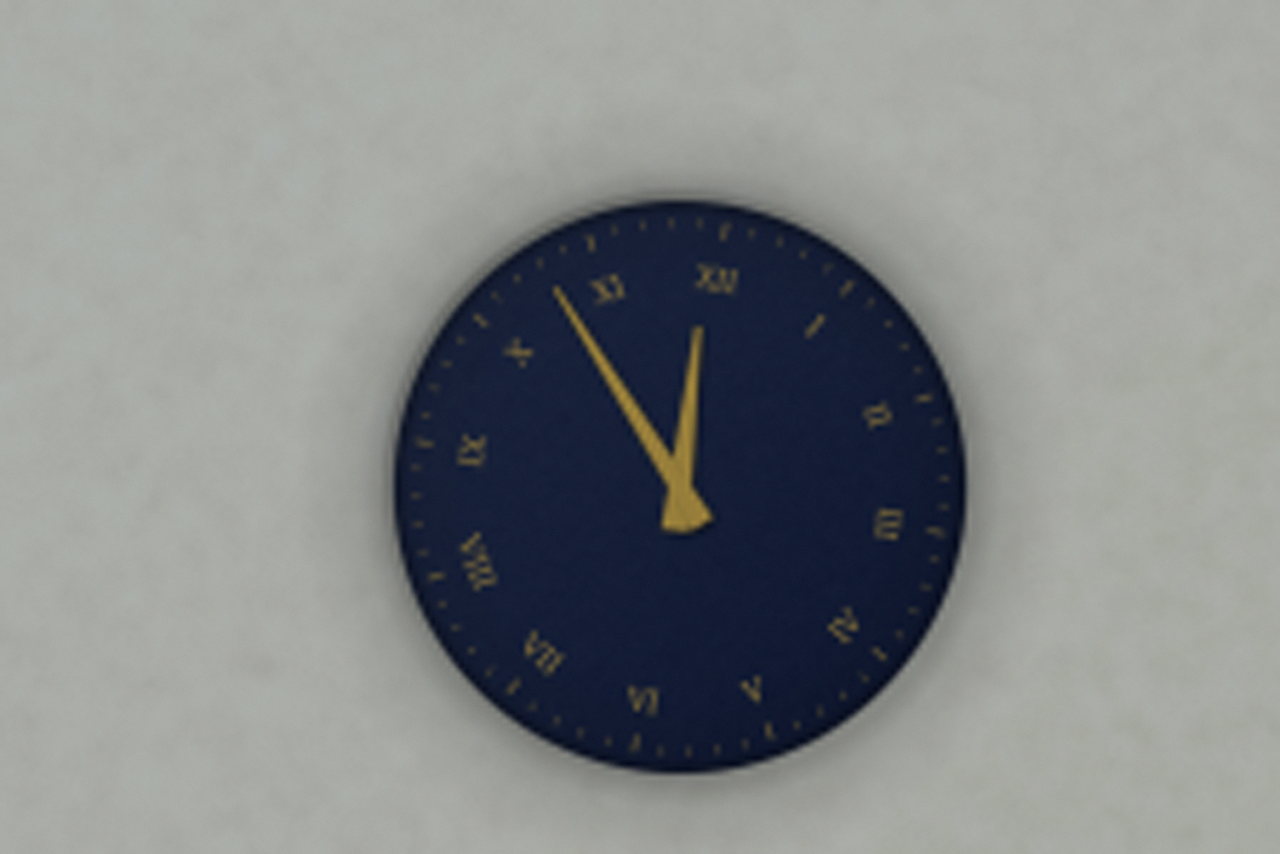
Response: **11:53**
